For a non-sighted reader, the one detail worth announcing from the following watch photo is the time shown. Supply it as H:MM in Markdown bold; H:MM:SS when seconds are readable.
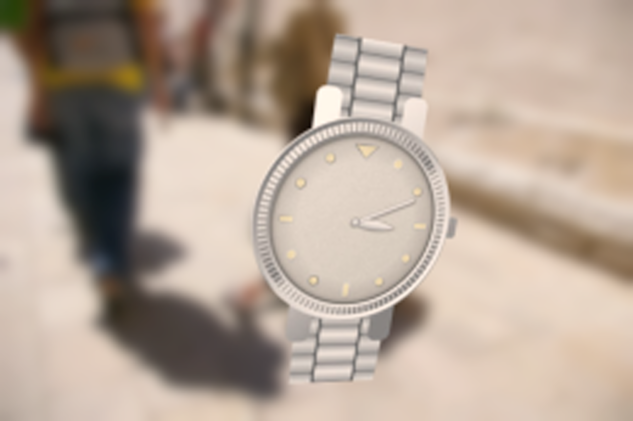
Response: **3:11**
